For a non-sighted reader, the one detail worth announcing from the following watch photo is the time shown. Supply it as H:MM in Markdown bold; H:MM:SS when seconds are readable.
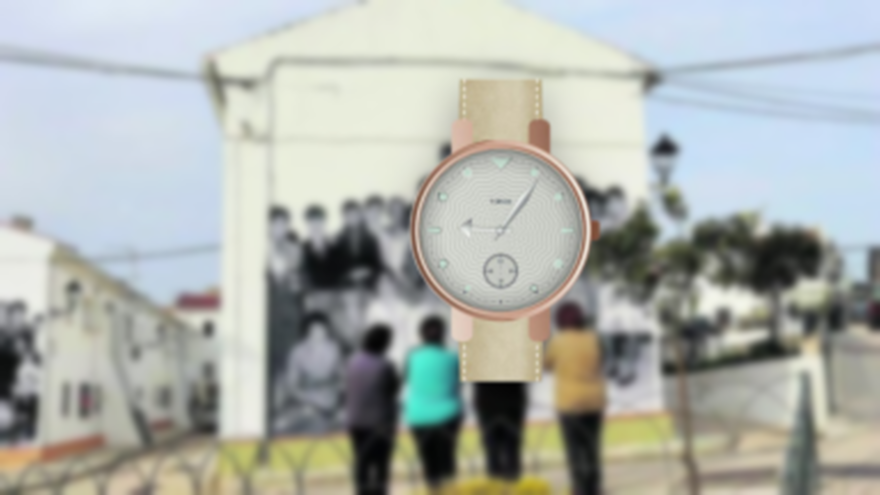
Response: **9:06**
